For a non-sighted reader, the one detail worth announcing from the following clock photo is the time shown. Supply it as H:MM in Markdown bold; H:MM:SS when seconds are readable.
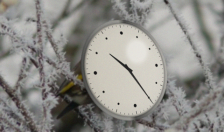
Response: **10:25**
